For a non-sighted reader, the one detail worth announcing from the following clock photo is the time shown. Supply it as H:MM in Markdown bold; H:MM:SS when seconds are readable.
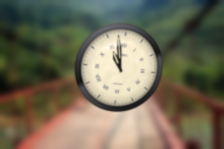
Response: **10:58**
